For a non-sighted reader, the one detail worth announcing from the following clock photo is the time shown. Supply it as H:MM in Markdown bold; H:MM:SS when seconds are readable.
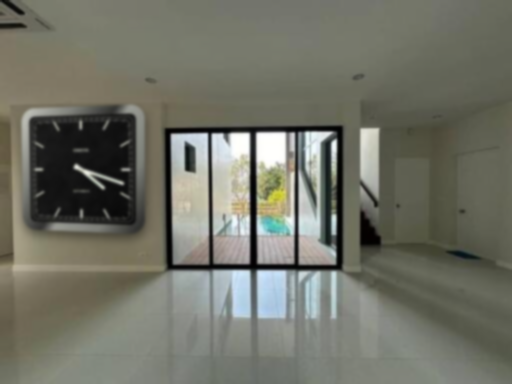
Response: **4:18**
